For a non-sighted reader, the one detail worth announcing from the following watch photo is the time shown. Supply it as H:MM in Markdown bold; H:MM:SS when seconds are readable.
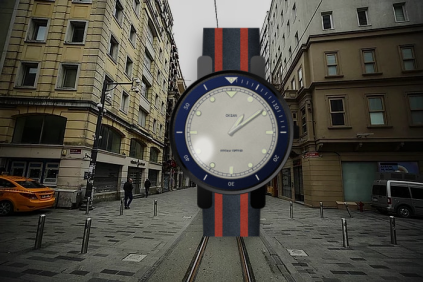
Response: **1:09**
